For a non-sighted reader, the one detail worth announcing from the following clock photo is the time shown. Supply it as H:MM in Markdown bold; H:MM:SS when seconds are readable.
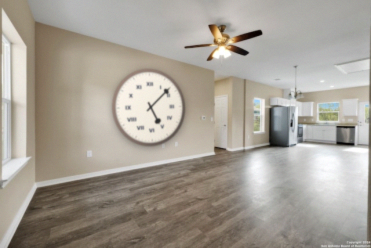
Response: **5:08**
